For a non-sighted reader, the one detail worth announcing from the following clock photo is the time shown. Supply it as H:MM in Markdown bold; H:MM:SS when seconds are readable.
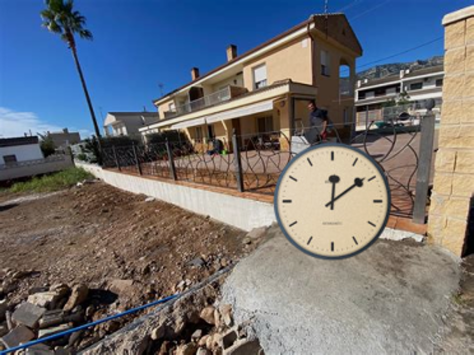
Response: **12:09**
